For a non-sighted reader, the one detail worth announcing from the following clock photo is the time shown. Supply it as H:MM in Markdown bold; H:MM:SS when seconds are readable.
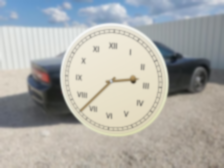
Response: **2:37**
